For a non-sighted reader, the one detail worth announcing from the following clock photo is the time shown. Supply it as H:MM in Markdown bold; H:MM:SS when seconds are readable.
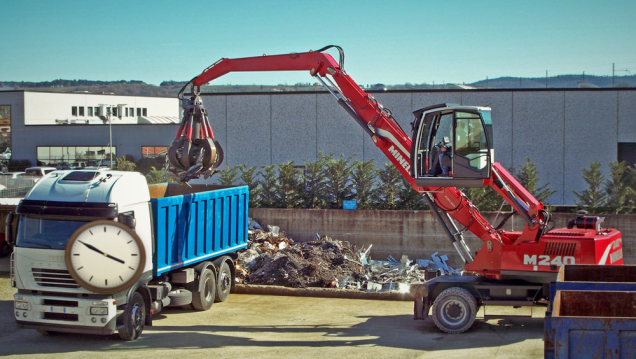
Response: **3:50**
